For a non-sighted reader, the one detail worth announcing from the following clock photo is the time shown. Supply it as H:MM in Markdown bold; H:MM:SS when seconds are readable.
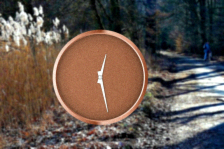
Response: **12:28**
